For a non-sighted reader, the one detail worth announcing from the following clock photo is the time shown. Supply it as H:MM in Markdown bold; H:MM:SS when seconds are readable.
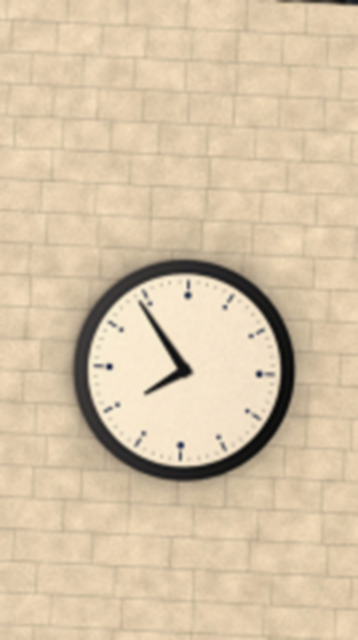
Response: **7:54**
